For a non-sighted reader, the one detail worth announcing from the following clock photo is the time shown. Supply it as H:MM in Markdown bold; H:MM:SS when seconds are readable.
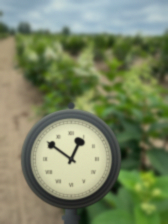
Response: **12:51**
